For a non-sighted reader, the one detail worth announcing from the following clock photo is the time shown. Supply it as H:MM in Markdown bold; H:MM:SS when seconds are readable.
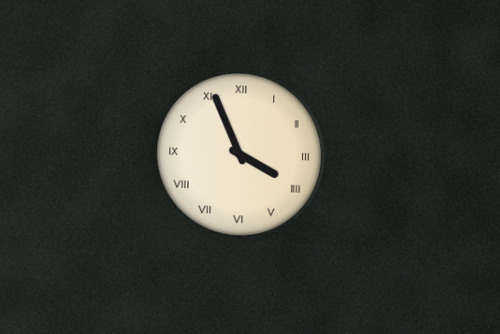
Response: **3:56**
